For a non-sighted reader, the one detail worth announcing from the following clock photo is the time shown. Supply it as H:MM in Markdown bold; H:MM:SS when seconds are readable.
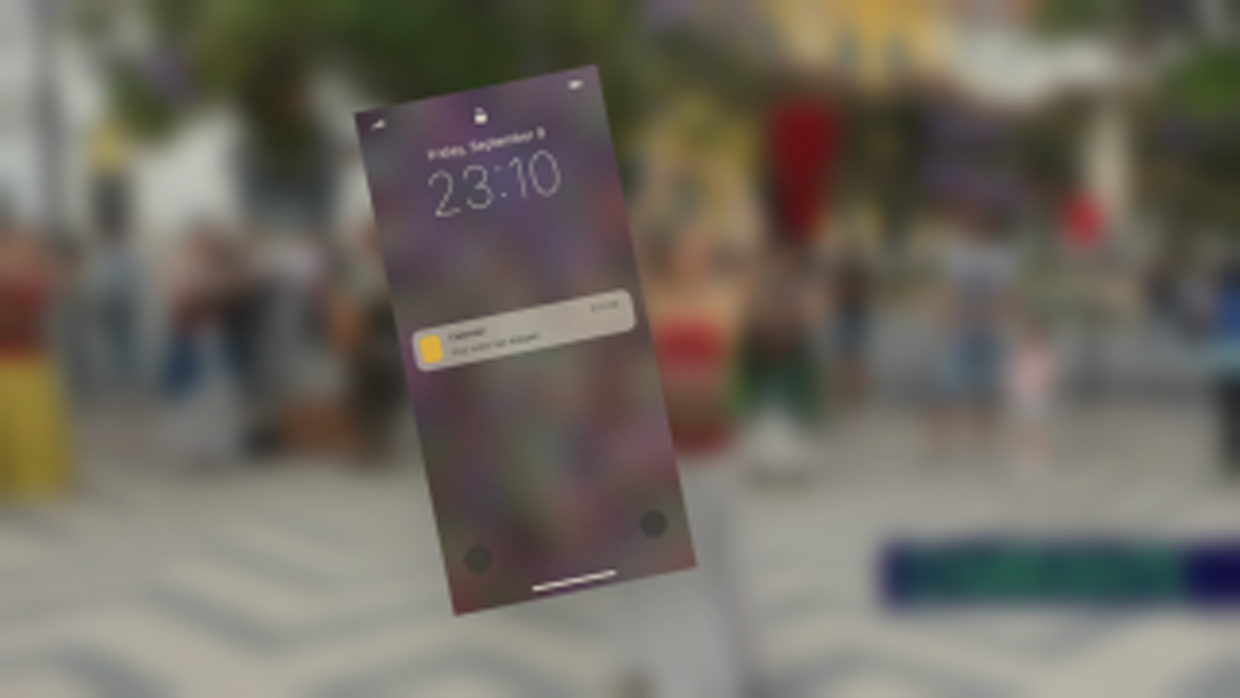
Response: **23:10**
